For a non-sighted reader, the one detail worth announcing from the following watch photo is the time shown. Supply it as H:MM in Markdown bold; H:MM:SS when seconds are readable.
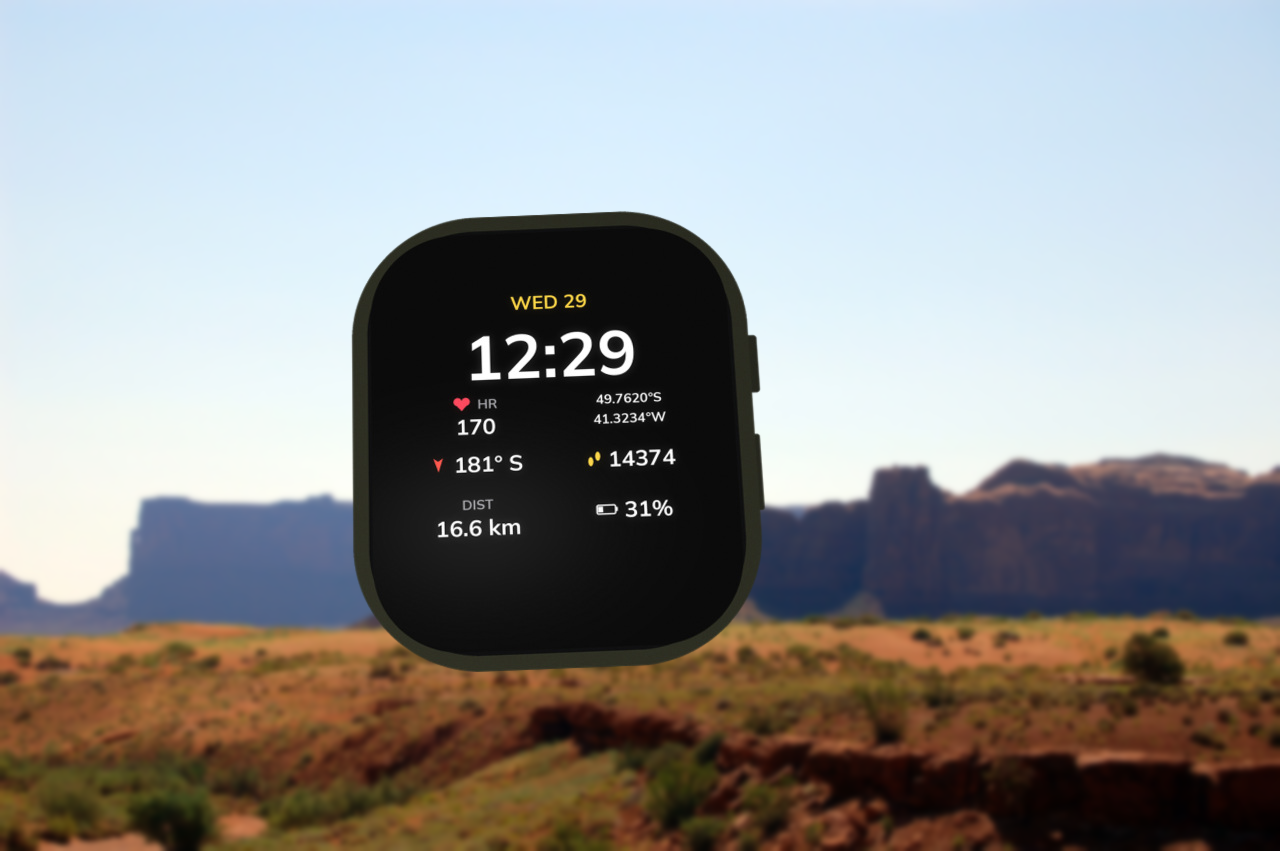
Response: **12:29**
